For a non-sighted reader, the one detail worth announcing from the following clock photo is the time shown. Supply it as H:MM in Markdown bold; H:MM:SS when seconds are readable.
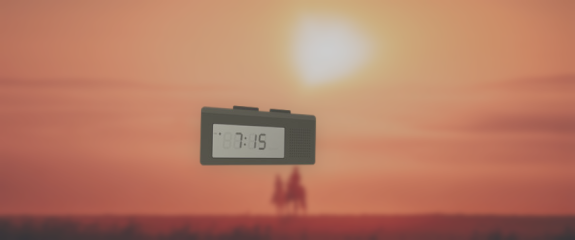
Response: **7:15**
